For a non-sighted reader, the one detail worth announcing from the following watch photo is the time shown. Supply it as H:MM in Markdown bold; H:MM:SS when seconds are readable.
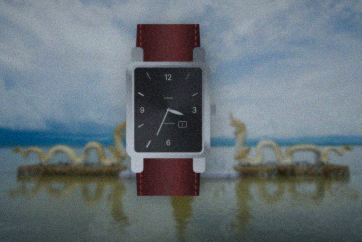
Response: **3:34**
